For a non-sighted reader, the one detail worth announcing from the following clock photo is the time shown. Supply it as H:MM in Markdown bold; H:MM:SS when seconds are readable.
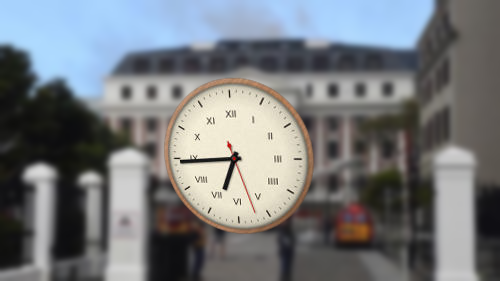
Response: **6:44:27**
